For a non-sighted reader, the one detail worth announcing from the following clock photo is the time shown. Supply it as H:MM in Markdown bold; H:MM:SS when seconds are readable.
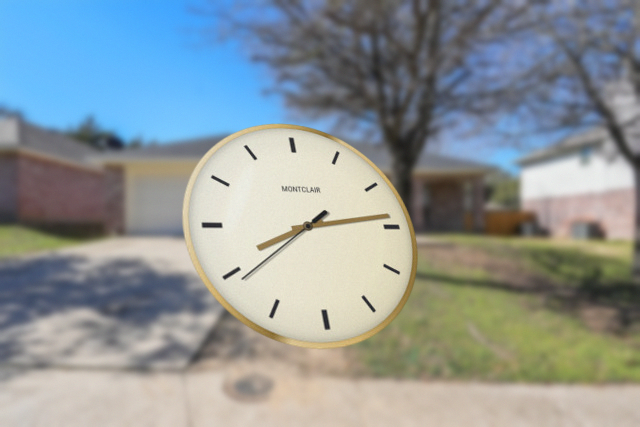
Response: **8:13:39**
